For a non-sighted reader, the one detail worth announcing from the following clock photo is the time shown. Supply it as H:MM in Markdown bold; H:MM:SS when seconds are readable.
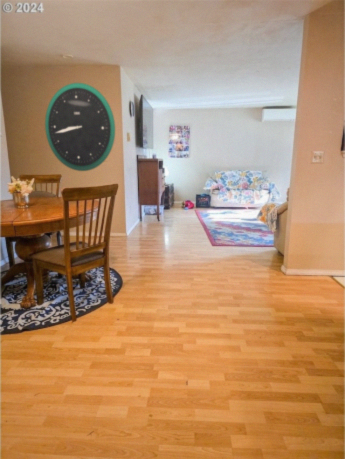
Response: **8:43**
